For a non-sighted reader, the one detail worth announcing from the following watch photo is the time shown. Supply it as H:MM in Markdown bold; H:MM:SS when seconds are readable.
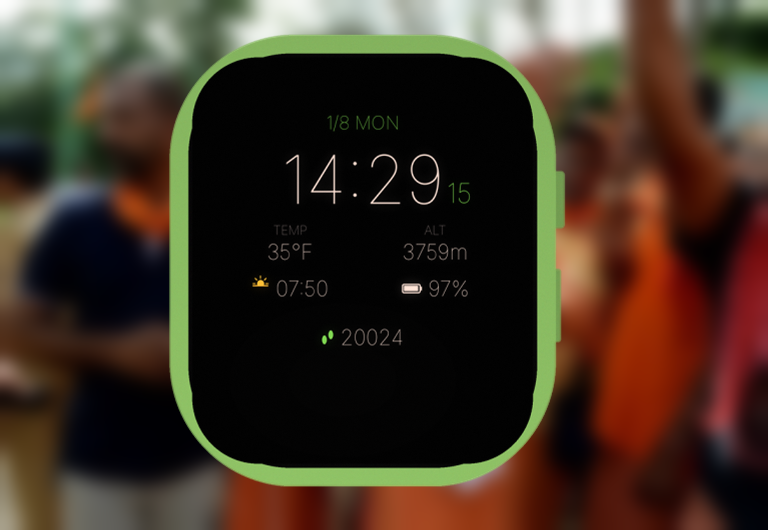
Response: **14:29:15**
